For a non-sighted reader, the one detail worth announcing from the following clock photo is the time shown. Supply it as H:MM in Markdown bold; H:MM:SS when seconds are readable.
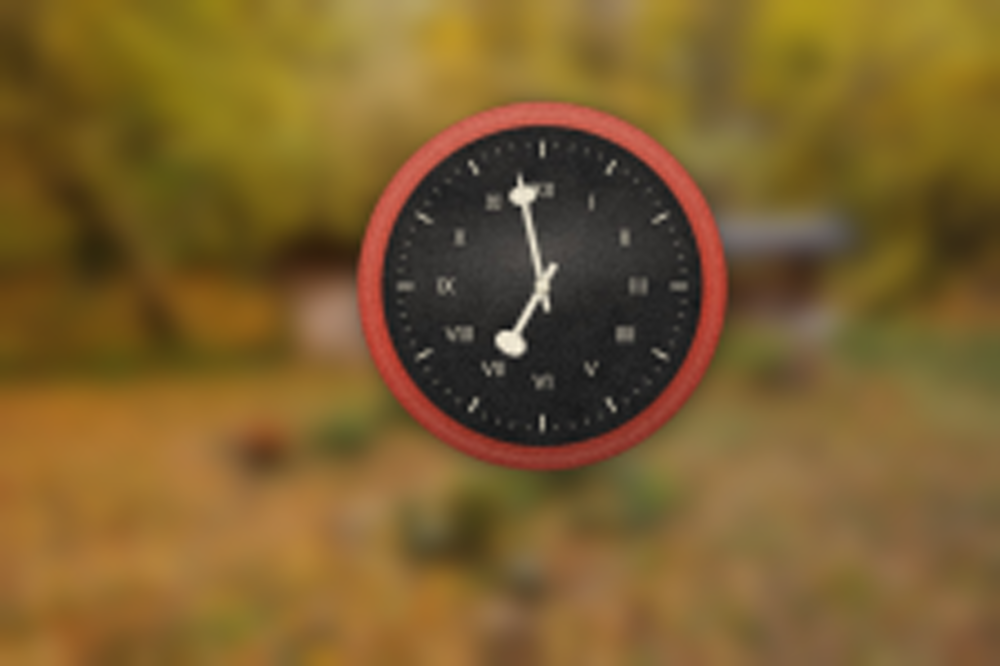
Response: **6:58**
